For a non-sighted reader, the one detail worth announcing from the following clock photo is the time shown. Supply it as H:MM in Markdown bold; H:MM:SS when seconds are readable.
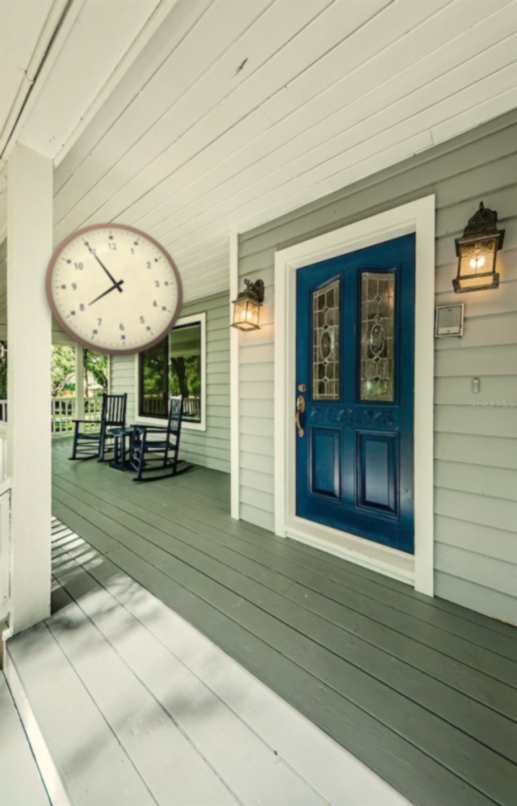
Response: **7:55**
